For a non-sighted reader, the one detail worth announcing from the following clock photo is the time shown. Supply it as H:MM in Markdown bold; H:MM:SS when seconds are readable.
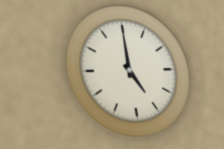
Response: **5:00**
